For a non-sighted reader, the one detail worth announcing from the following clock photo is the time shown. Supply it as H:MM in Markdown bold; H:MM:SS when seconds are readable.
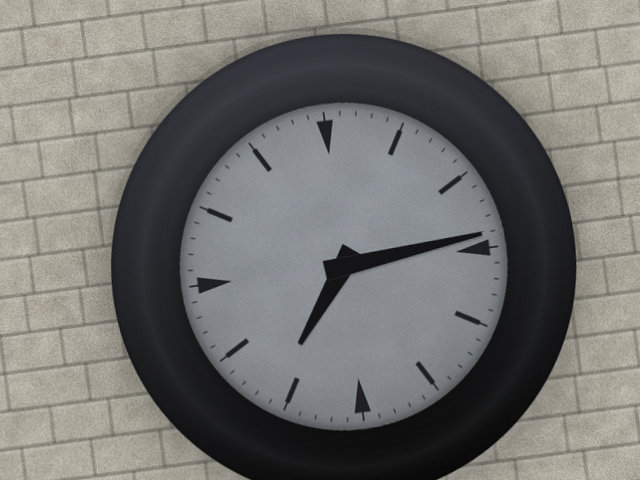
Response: **7:14**
